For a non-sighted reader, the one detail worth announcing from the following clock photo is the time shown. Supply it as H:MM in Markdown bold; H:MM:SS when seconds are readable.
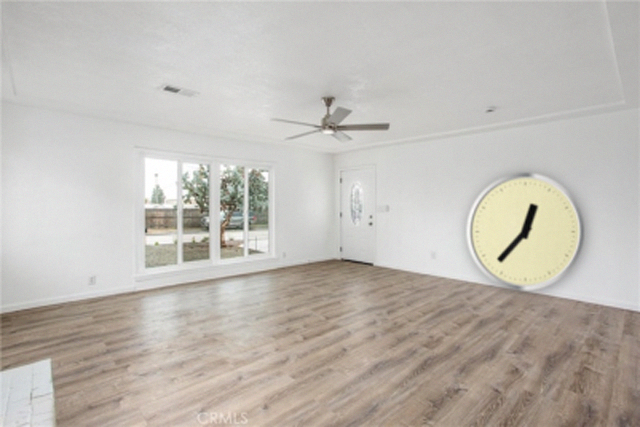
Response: **12:37**
